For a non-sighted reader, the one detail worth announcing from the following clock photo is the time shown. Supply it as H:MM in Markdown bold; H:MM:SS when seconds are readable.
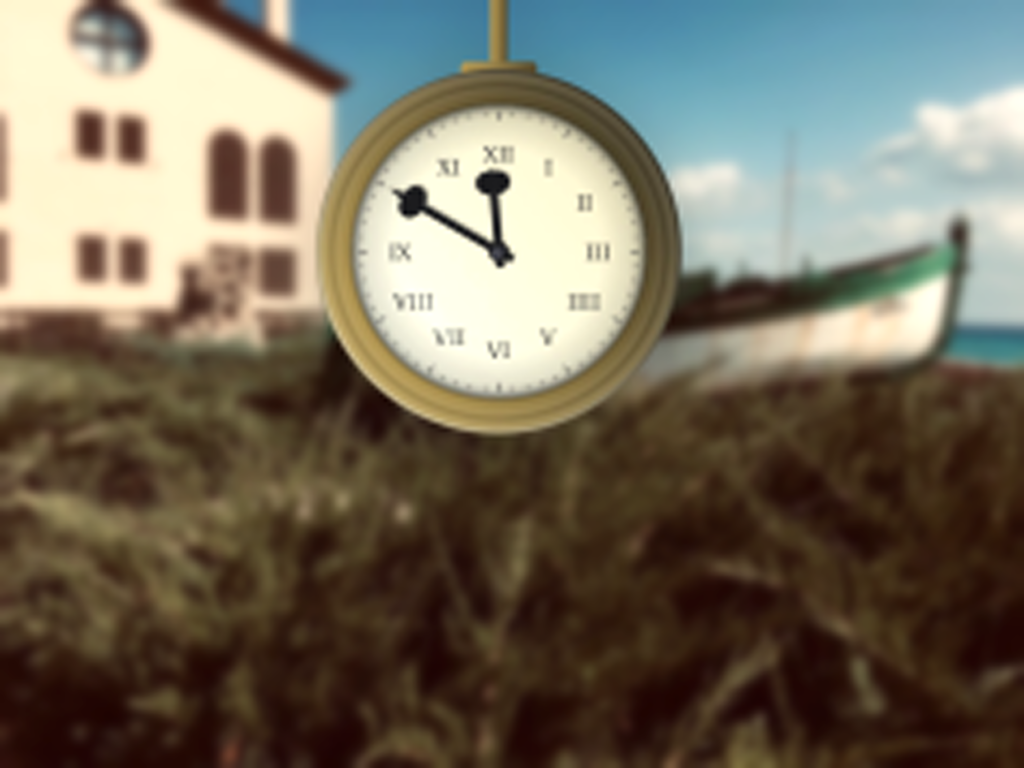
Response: **11:50**
